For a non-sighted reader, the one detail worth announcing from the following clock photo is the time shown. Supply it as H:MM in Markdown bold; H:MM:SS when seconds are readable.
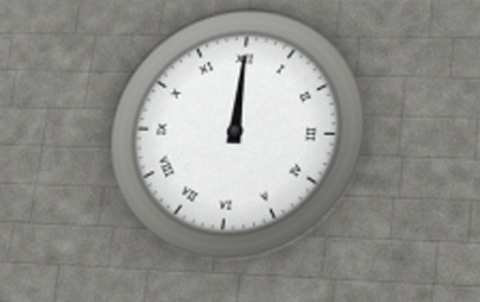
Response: **12:00**
